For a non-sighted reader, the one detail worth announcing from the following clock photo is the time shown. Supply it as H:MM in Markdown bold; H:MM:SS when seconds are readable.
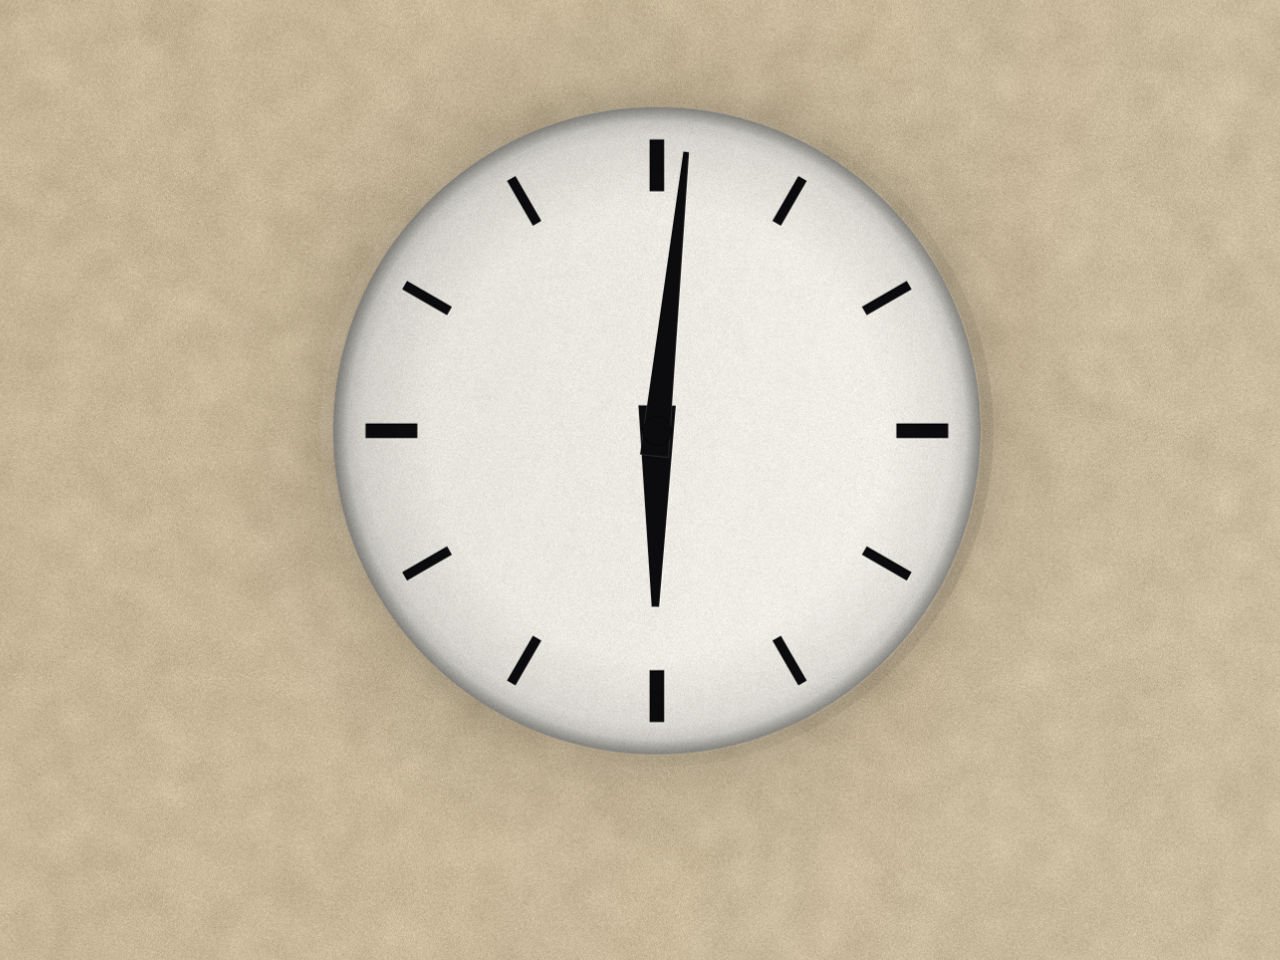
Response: **6:01**
